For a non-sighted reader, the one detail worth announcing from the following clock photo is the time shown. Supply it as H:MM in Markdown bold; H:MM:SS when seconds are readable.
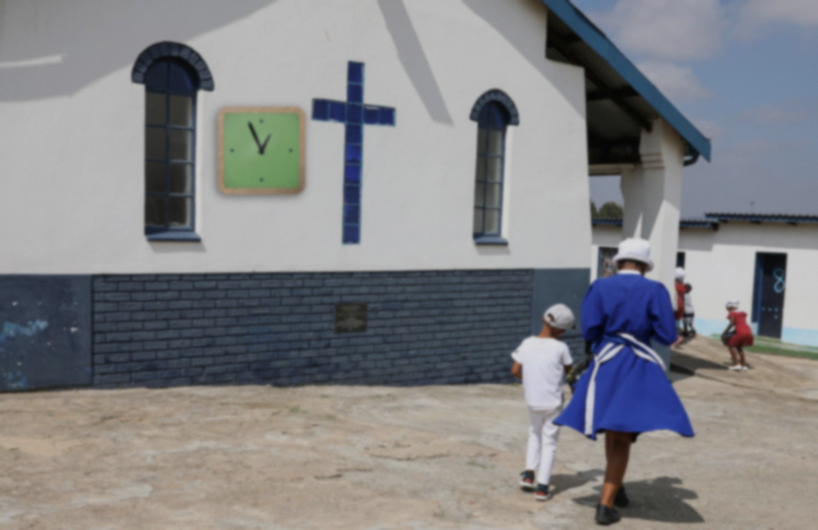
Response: **12:56**
